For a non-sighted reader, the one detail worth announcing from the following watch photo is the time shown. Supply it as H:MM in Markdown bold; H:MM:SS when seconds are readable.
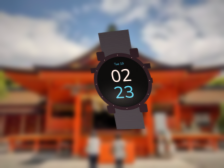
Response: **2:23**
